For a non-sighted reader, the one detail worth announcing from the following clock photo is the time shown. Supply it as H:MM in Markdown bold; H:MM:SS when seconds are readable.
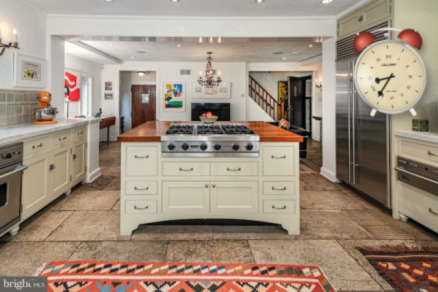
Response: **8:36**
